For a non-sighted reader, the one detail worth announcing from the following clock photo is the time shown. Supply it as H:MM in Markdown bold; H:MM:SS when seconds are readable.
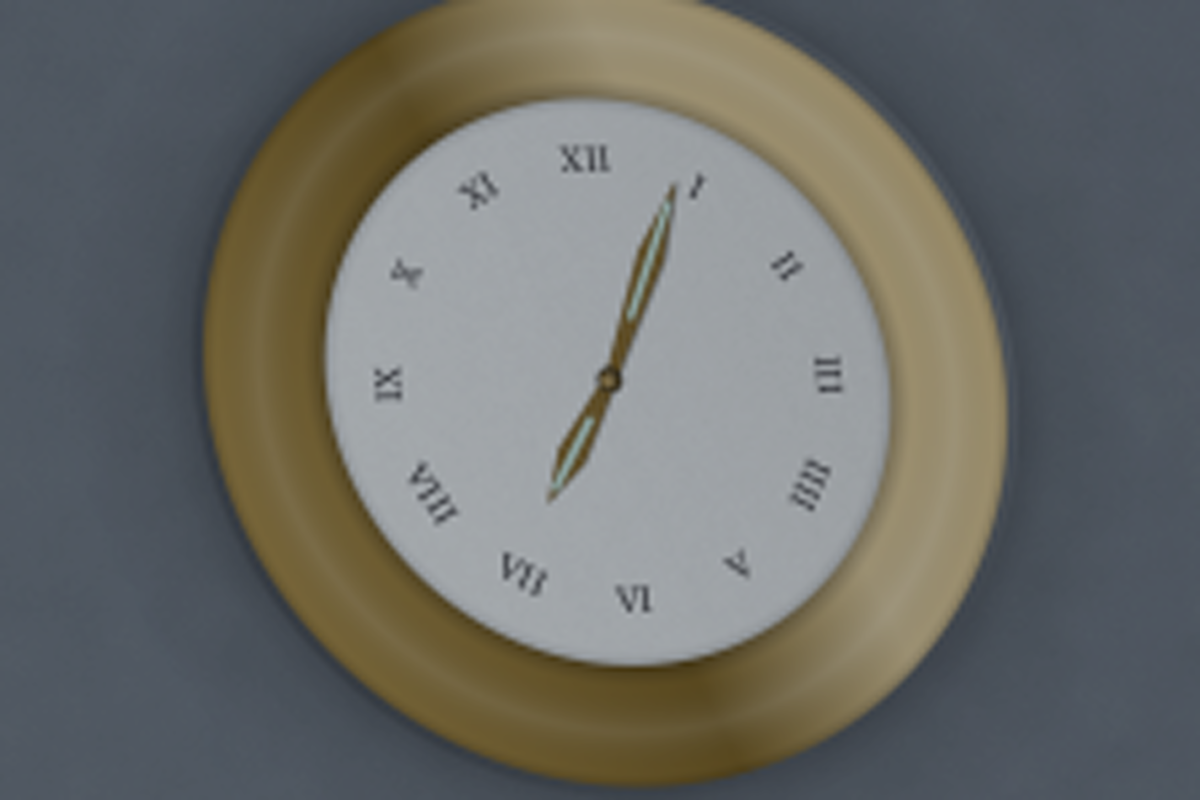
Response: **7:04**
